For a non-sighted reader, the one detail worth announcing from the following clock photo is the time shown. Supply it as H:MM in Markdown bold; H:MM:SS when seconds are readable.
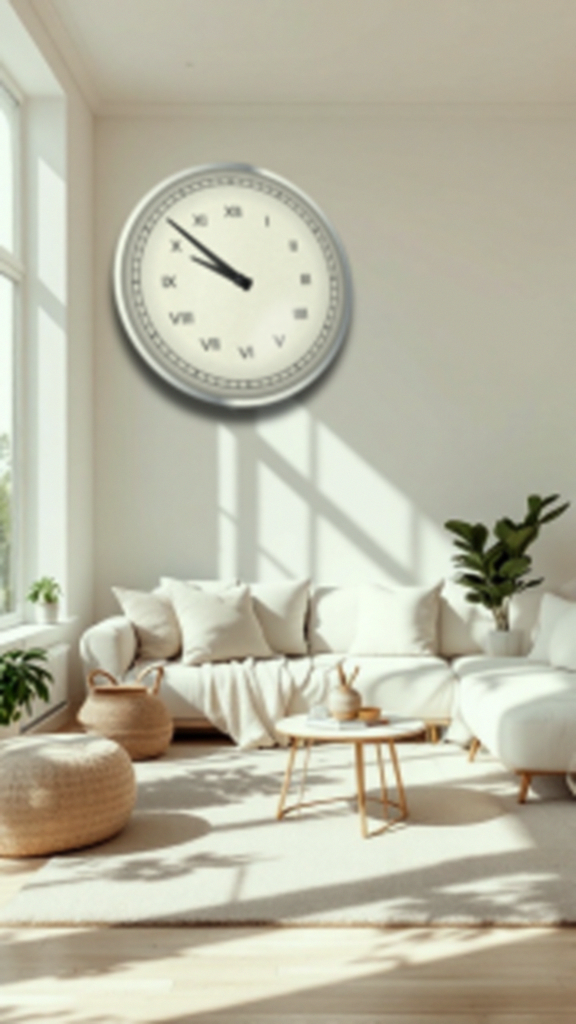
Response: **9:52**
